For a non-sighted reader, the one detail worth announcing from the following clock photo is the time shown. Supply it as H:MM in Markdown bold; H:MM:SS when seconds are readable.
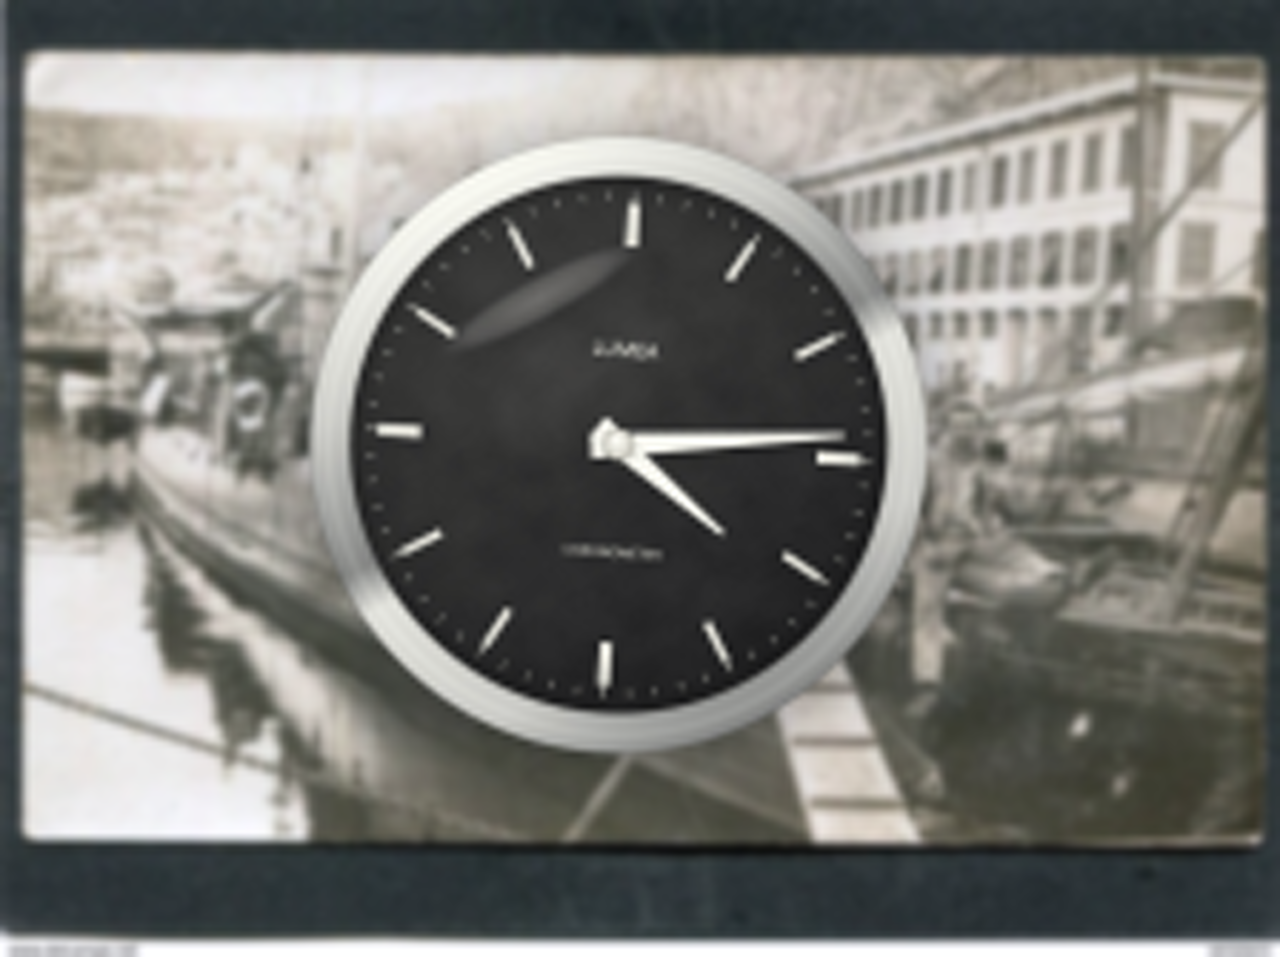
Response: **4:14**
